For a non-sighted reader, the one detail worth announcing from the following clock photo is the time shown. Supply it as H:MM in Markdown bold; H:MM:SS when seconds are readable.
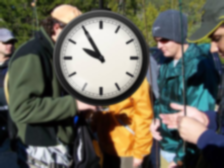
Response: **9:55**
